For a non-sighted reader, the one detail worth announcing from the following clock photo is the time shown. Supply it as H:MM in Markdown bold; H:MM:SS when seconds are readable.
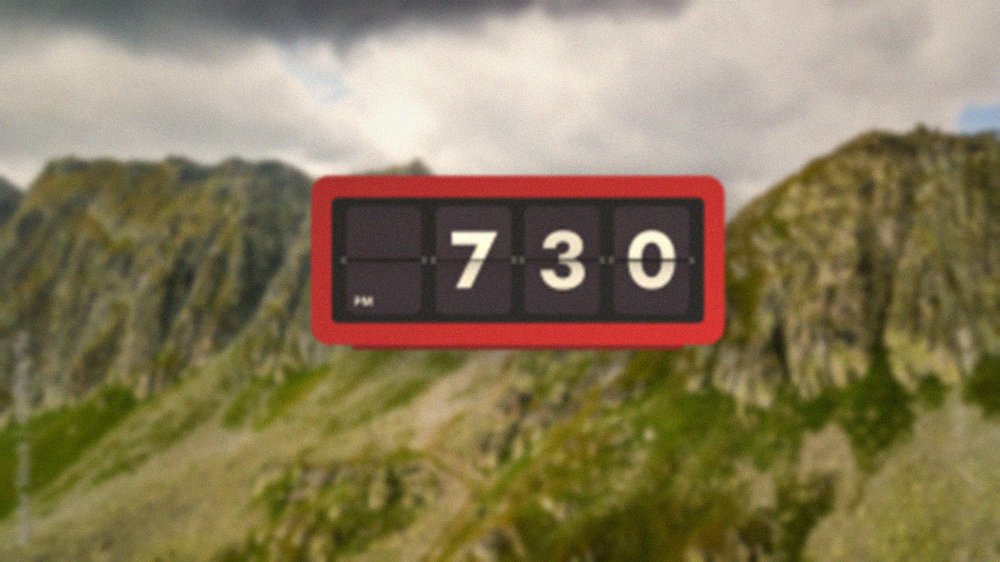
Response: **7:30**
